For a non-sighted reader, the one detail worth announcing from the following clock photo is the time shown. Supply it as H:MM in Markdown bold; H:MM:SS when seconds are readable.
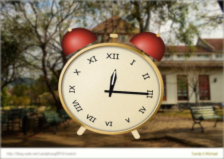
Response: **12:15**
